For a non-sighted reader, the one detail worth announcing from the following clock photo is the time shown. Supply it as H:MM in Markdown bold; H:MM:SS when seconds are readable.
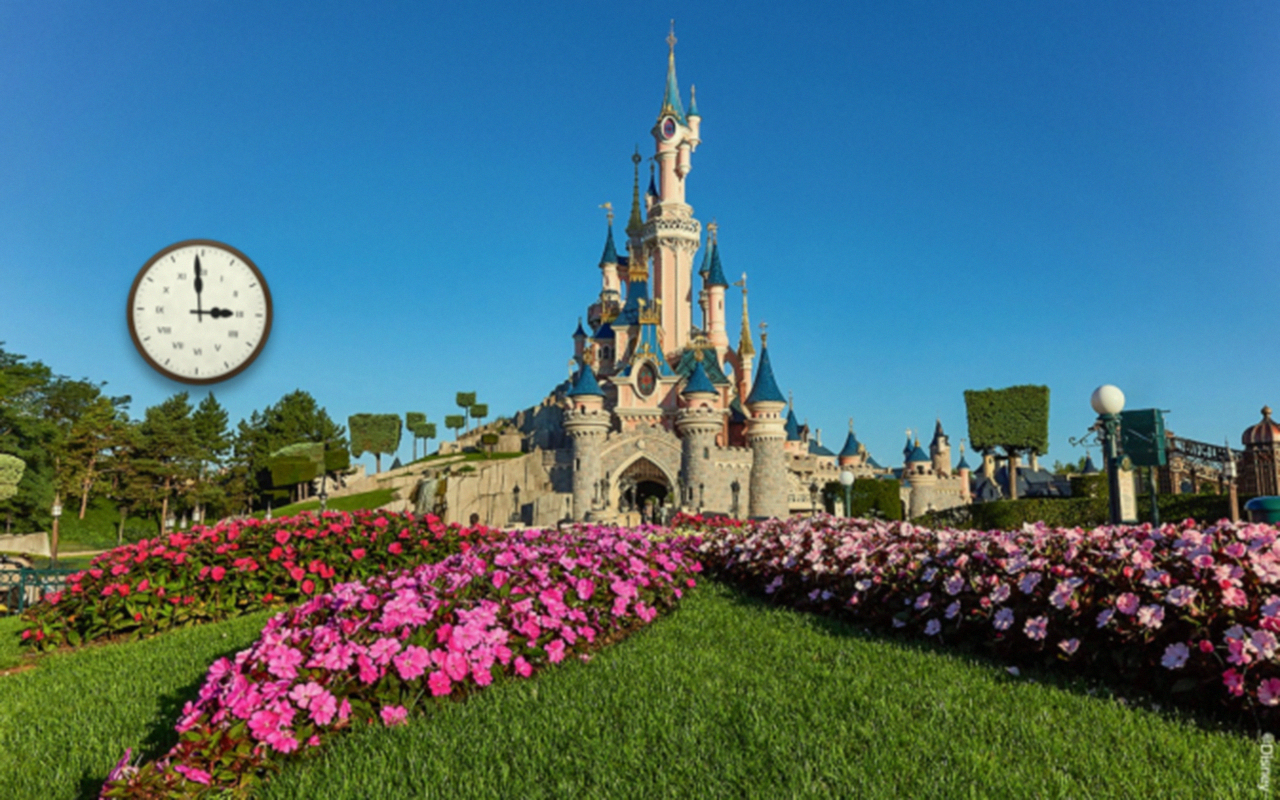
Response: **2:59**
